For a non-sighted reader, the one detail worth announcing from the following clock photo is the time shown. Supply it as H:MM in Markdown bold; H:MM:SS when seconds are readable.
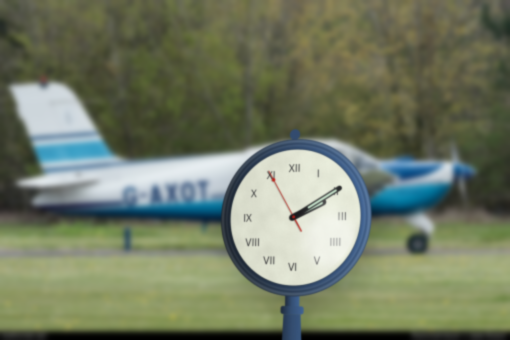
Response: **2:09:55**
